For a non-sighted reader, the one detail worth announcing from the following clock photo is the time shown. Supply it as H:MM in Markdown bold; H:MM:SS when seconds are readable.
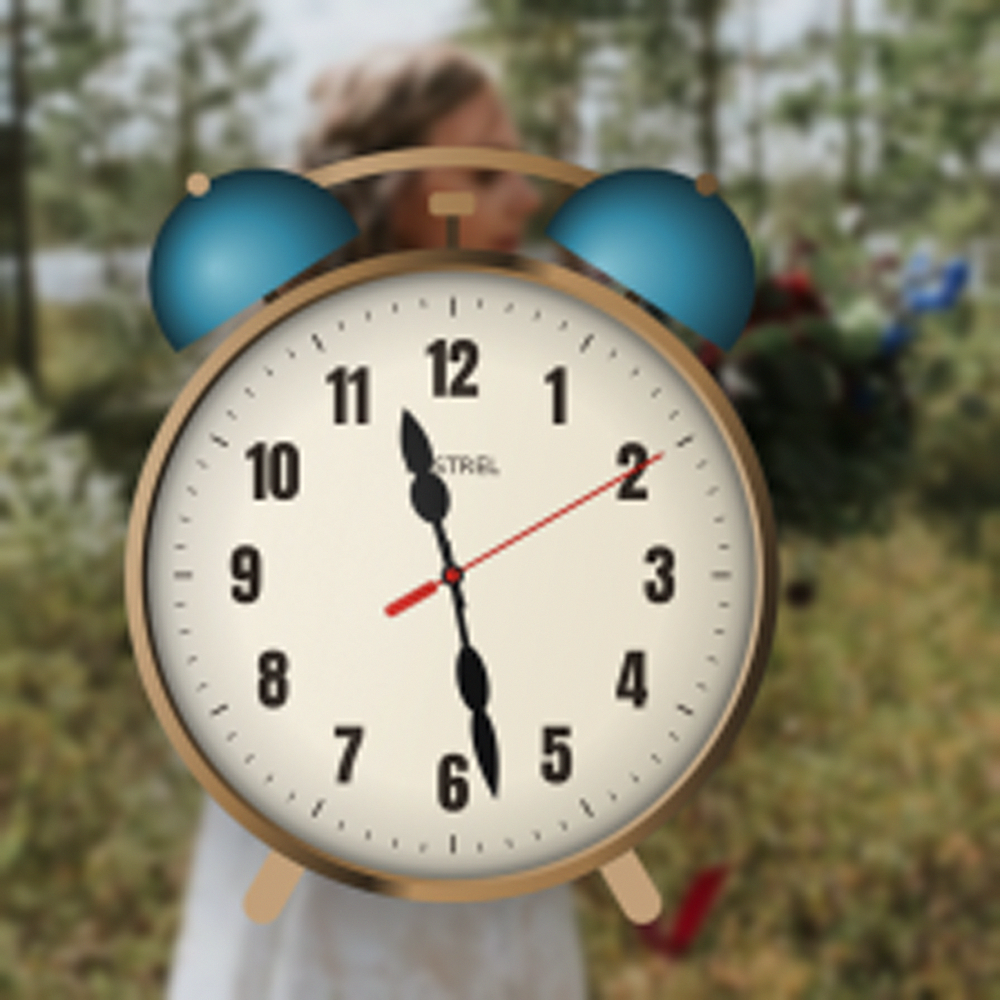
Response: **11:28:10**
